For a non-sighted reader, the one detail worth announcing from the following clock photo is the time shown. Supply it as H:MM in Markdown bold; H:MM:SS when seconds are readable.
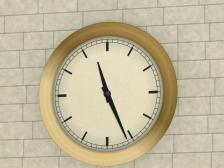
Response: **11:26**
